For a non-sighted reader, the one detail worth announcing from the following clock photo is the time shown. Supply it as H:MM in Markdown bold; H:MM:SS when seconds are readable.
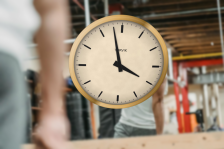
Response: **3:58**
